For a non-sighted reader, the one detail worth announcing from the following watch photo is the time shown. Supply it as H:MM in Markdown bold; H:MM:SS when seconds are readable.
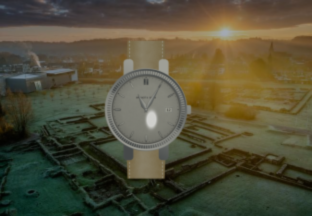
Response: **11:05**
